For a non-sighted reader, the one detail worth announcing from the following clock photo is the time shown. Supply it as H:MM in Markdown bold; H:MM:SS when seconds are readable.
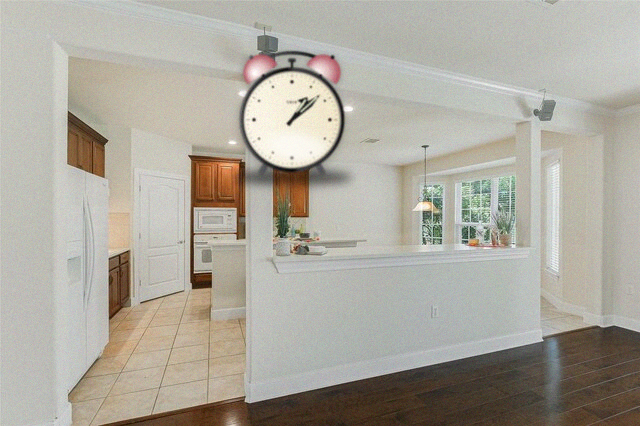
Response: **1:08**
